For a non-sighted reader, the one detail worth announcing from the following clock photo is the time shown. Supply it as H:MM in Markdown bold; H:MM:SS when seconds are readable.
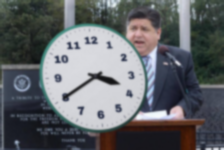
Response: **3:40**
